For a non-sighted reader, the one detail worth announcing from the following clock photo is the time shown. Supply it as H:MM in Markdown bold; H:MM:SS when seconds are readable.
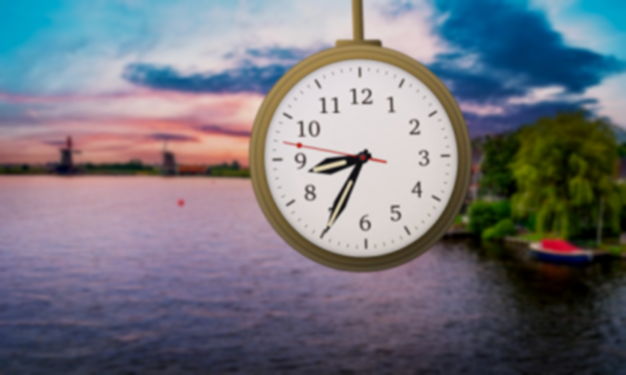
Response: **8:34:47**
